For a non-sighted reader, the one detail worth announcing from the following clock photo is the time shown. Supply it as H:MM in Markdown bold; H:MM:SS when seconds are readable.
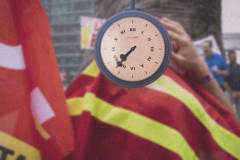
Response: **7:37**
